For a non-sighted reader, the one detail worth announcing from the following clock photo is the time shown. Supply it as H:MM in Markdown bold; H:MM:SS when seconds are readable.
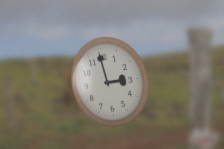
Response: **2:59**
